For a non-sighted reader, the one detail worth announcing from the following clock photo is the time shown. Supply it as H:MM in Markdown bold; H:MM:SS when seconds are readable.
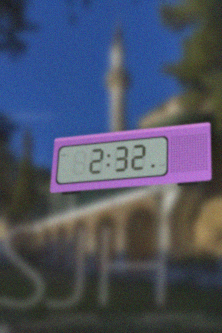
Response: **2:32**
